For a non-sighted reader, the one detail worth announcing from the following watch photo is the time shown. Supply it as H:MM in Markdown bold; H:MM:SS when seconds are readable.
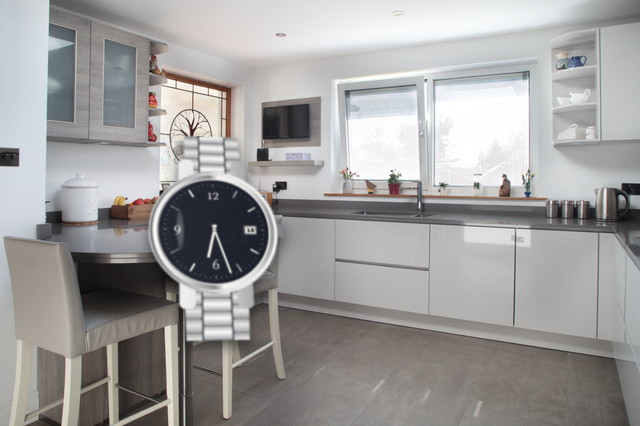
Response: **6:27**
